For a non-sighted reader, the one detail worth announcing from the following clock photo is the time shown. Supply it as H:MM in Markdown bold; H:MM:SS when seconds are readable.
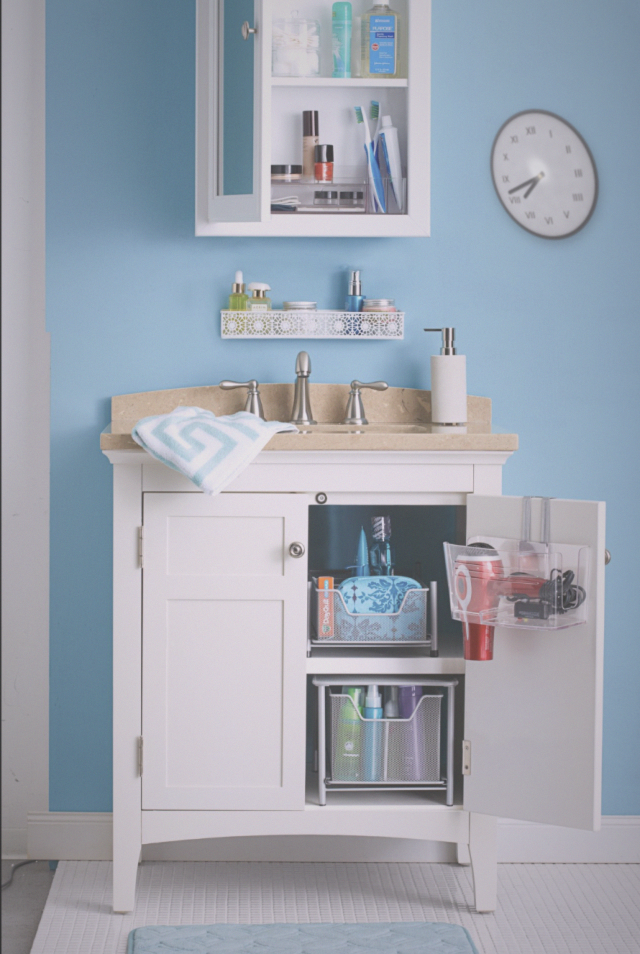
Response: **7:42**
